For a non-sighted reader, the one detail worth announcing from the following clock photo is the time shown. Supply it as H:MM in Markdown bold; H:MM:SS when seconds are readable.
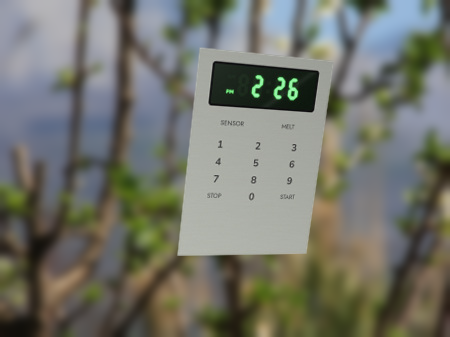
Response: **2:26**
